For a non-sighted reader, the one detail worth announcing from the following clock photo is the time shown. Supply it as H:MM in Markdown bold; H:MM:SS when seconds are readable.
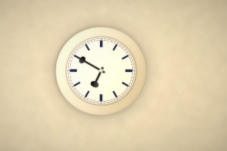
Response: **6:50**
